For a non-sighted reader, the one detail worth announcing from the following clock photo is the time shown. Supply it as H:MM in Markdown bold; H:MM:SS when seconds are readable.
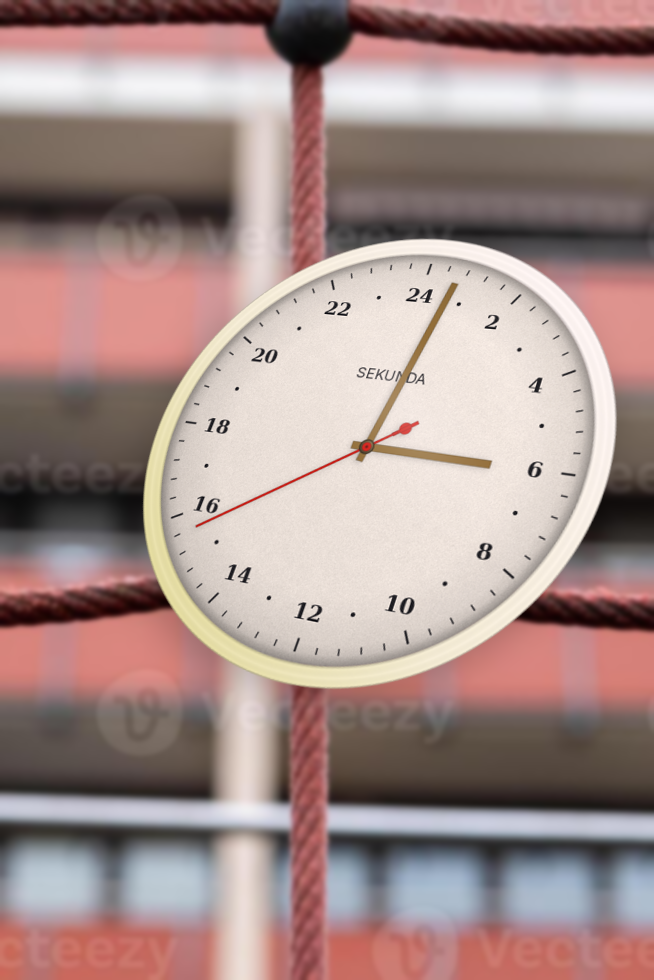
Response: **6:01:39**
